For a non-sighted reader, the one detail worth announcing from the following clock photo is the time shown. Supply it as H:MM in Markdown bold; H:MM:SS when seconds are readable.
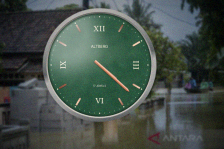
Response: **4:22**
